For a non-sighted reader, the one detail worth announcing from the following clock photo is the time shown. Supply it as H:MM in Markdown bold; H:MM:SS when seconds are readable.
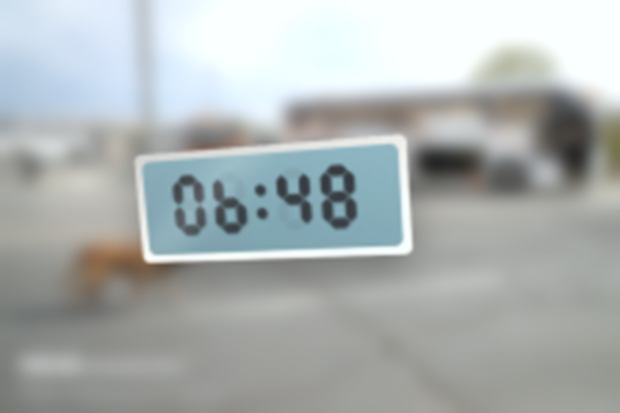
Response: **6:48**
